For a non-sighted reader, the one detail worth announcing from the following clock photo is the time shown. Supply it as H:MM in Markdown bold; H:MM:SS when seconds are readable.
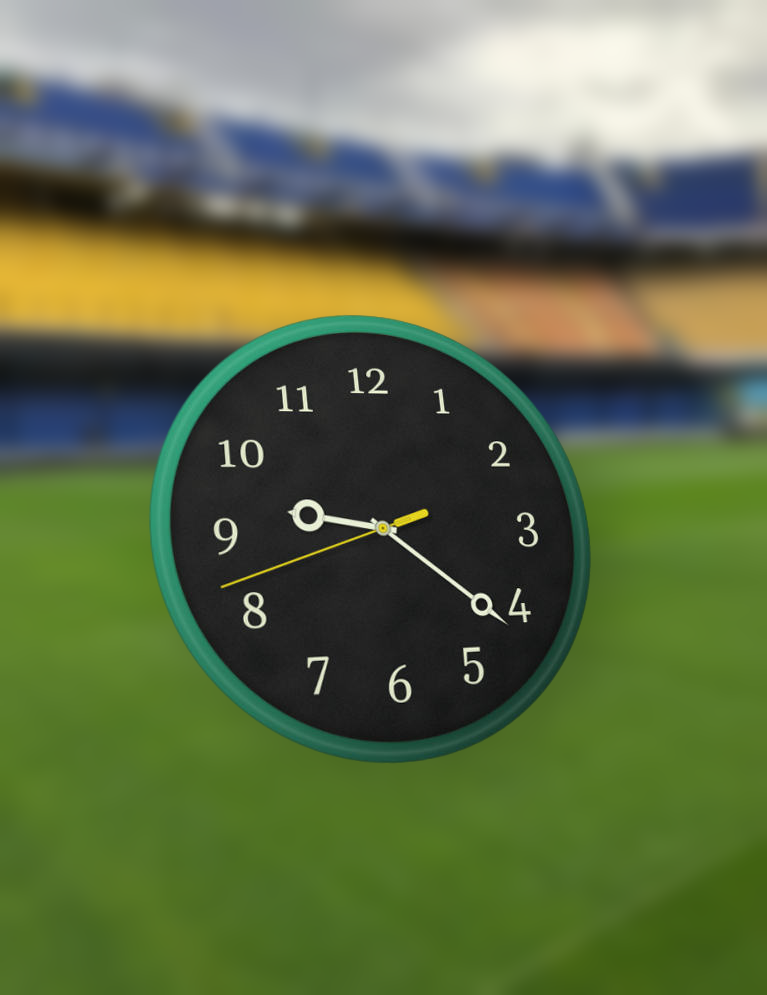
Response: **9:21:42**
